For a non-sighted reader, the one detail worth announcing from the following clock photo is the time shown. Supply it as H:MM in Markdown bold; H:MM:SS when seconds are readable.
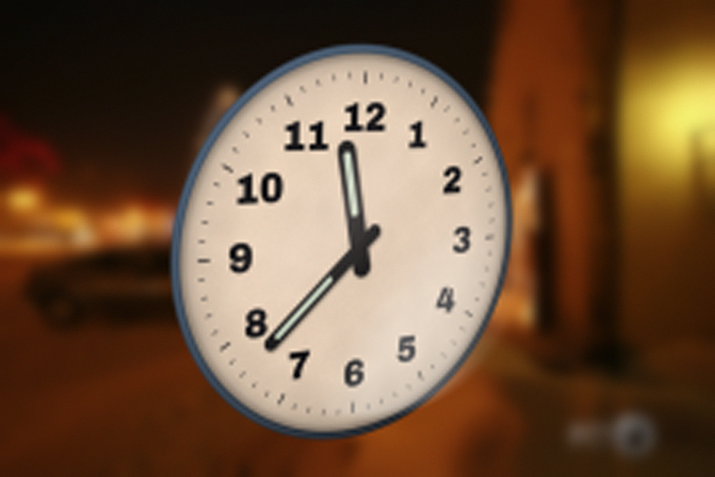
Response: **11:38**
